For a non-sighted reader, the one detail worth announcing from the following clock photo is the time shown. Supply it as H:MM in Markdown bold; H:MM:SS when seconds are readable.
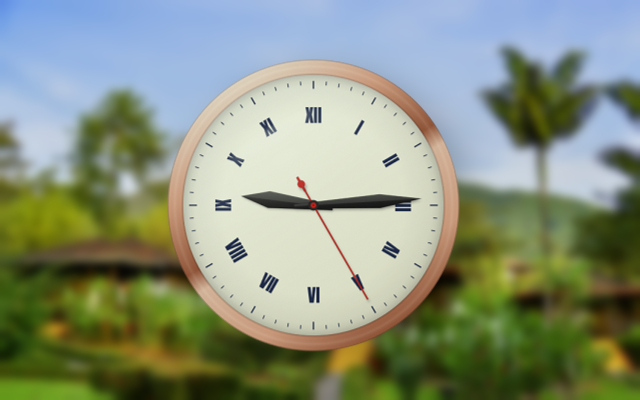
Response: **9:14:25**
